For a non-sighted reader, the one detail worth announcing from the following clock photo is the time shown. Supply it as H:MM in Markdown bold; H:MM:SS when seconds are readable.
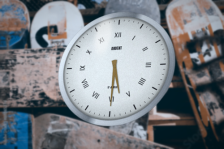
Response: **5:30**
